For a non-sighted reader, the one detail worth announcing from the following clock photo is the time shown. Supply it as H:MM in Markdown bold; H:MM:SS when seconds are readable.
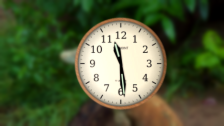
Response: **11:29**
